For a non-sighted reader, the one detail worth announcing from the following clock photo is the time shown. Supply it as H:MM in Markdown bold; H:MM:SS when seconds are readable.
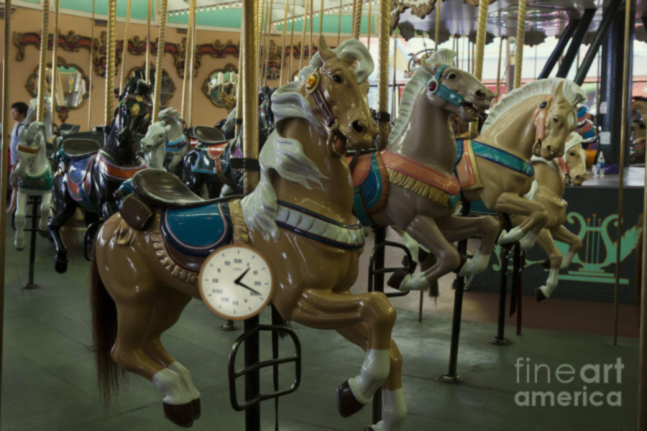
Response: **1:19**
